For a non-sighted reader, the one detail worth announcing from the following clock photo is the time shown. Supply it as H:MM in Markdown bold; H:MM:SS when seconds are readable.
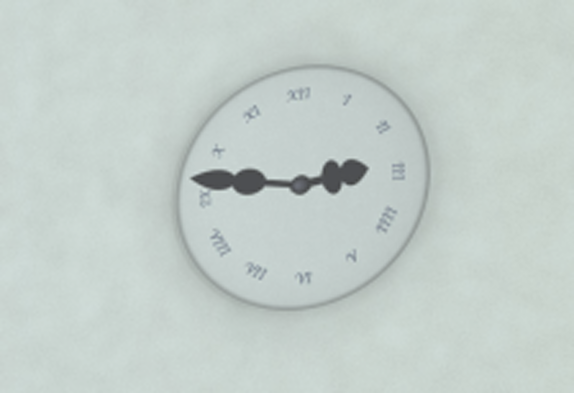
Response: **2:47**
